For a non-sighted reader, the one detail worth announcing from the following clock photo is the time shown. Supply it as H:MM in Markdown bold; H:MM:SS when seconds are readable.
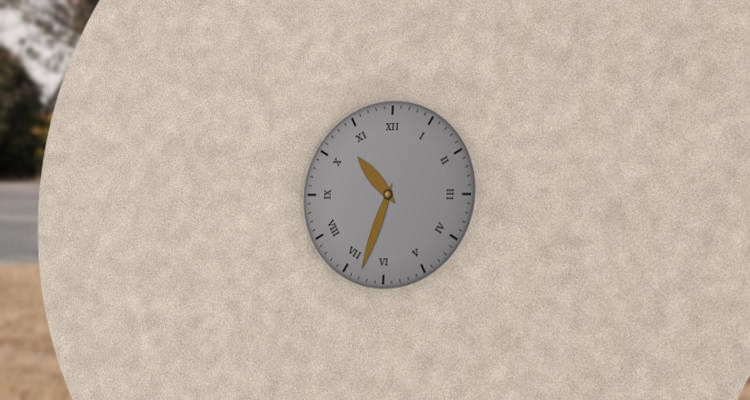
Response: **10:33**
